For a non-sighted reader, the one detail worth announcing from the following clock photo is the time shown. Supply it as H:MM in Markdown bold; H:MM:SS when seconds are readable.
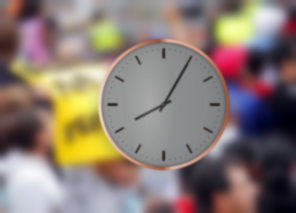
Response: **8:05**
